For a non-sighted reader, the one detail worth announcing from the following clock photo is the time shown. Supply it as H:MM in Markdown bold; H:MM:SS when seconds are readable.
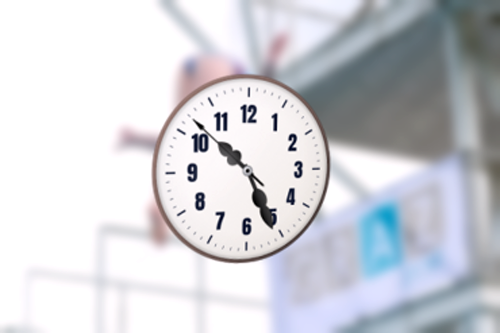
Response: **10:25:52**
